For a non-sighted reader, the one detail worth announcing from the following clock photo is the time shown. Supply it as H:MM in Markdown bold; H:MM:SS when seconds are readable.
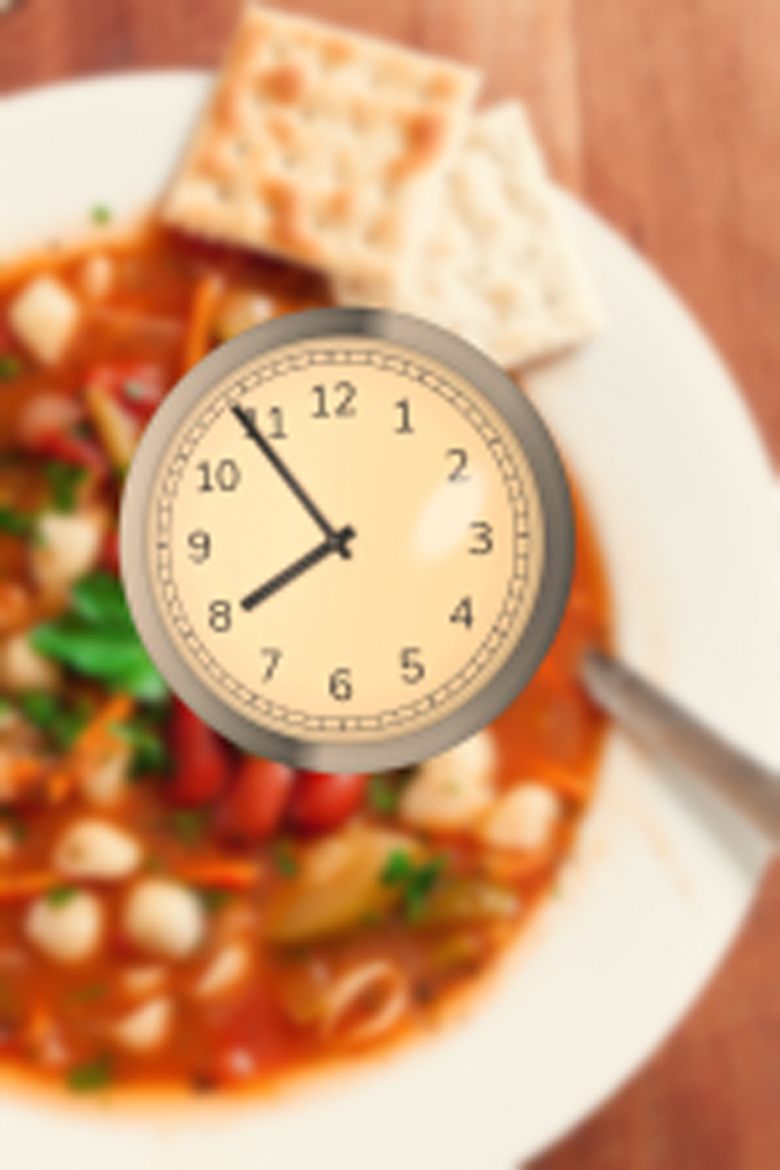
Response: **7:54**
